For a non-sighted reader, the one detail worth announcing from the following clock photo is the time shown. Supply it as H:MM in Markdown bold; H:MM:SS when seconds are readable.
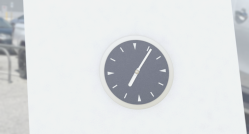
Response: **7:06**
